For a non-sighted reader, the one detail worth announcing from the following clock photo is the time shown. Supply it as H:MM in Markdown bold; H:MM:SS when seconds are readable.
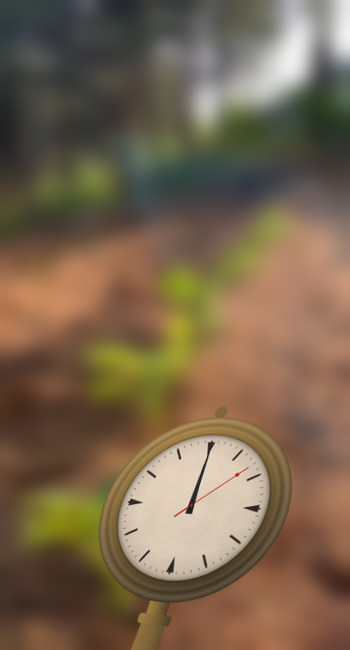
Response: **12:00:08**
